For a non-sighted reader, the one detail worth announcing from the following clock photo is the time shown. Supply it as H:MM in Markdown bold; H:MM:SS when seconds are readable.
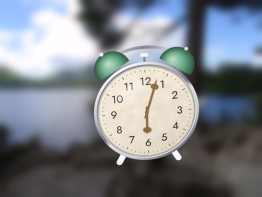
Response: **6:03**
